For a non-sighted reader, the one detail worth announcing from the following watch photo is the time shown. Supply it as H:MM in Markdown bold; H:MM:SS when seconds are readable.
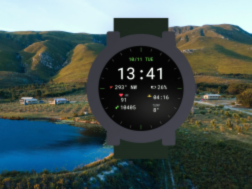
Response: **13:41**
